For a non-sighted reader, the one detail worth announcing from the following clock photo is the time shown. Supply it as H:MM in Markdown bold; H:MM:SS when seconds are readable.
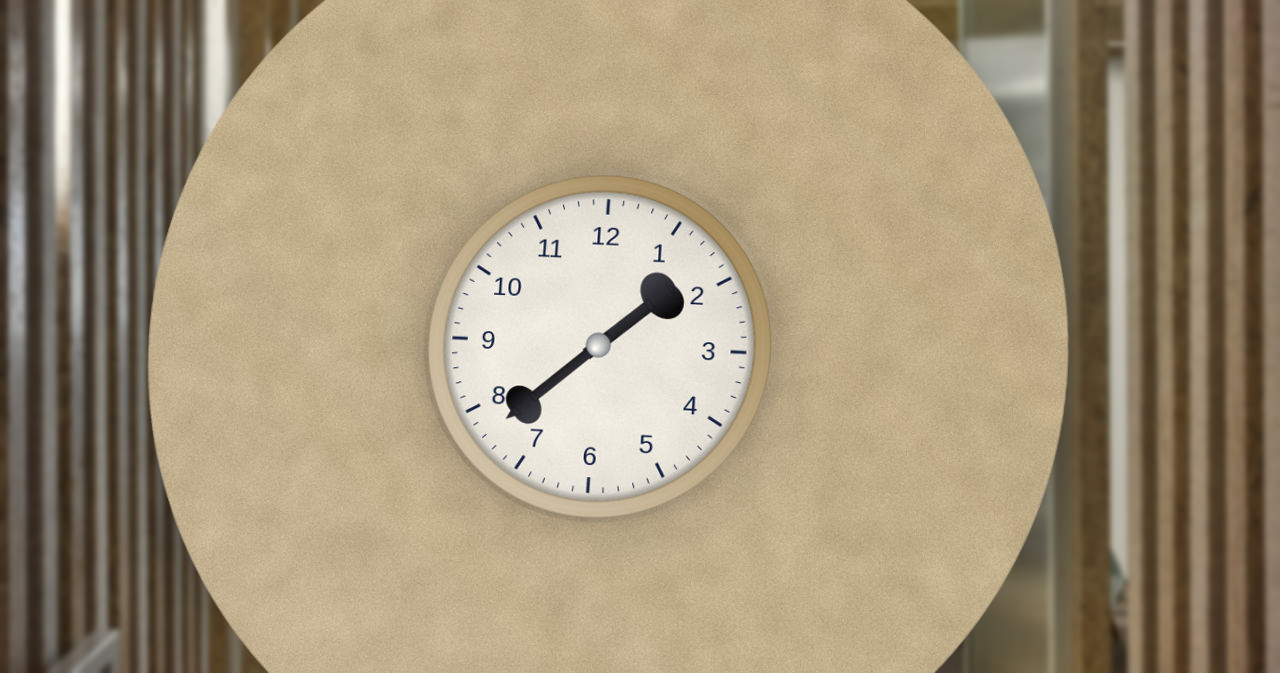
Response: **1:38**
